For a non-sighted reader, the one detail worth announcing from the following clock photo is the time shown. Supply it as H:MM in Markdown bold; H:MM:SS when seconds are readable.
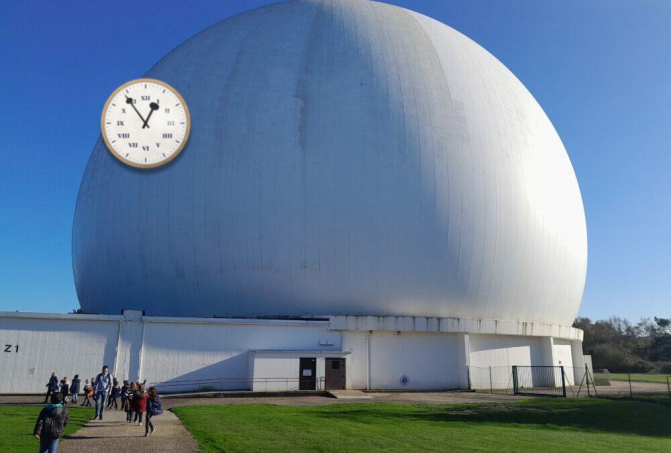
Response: **12:54**
